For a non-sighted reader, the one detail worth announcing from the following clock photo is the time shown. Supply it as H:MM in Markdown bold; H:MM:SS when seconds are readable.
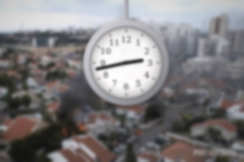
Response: **2:43**
